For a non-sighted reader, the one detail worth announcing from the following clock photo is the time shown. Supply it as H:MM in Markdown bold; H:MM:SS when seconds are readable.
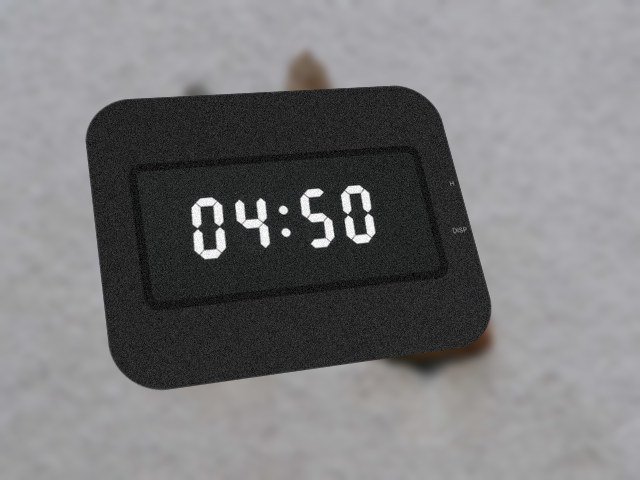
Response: **4:50**
